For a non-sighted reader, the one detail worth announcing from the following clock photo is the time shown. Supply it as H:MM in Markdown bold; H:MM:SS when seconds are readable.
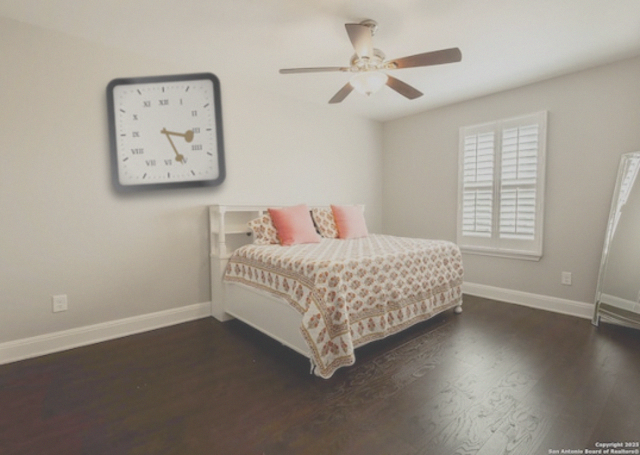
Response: **3:26**
